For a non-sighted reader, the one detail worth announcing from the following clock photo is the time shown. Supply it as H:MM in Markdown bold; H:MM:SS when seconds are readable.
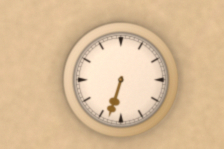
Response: **6:33**
